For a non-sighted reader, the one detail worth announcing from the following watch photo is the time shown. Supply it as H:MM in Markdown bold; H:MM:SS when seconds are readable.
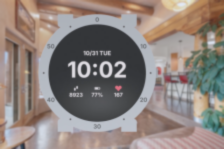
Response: **10:02**
